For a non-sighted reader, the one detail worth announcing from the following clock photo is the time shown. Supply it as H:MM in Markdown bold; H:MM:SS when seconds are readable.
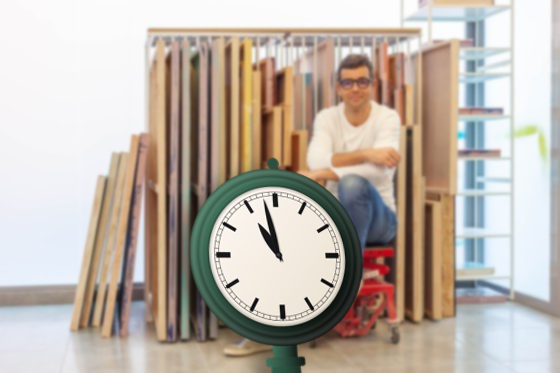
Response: **10:58**
